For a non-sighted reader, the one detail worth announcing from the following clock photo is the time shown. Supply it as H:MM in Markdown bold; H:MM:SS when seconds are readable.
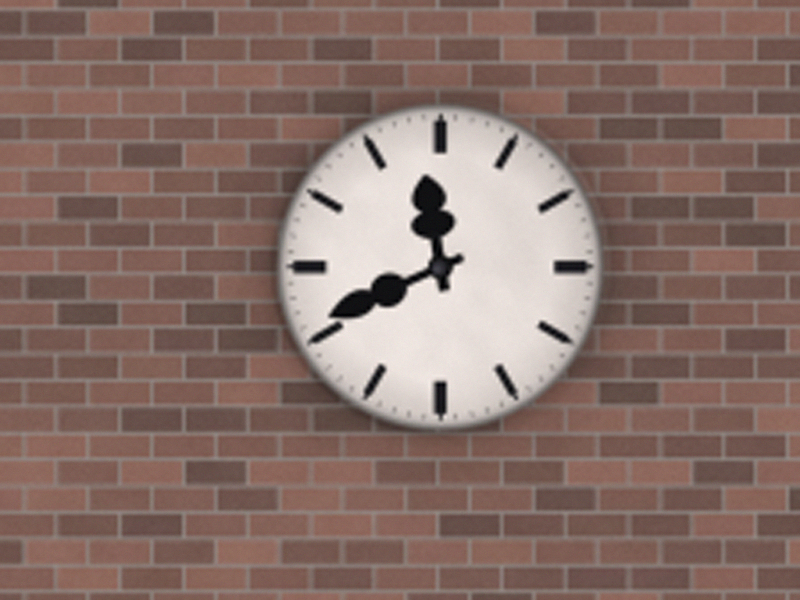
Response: **11:41**
